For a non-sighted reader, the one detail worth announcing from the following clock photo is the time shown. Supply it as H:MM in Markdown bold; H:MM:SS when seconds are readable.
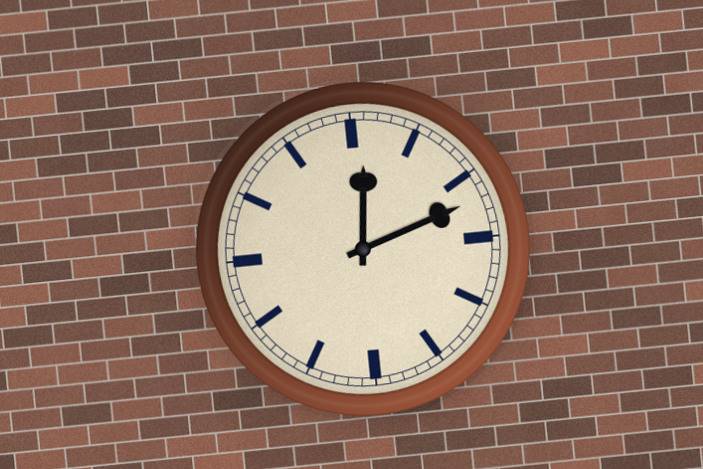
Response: **12:12**
